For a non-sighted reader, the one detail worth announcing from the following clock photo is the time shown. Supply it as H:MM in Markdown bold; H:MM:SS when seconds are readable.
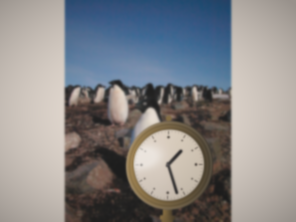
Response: **1:27**
